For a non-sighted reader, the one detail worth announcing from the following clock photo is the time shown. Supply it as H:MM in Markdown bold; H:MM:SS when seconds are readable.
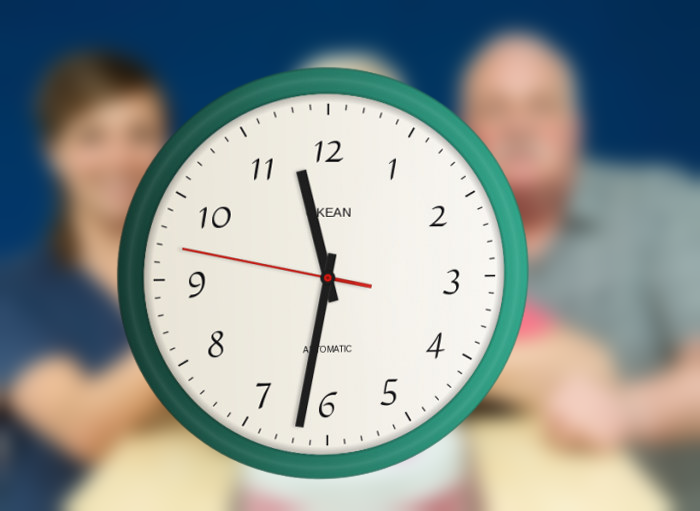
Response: **11:31:47**
